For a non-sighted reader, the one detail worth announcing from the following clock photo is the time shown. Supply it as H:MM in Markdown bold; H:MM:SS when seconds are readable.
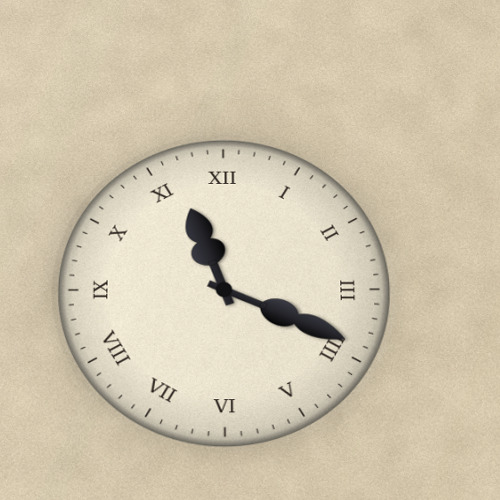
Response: **11:19**
